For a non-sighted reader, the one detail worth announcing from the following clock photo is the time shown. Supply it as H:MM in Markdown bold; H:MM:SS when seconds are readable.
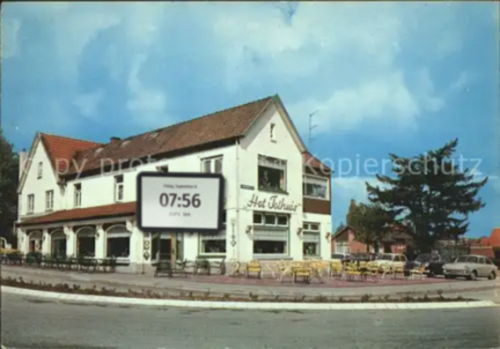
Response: **7:56**
